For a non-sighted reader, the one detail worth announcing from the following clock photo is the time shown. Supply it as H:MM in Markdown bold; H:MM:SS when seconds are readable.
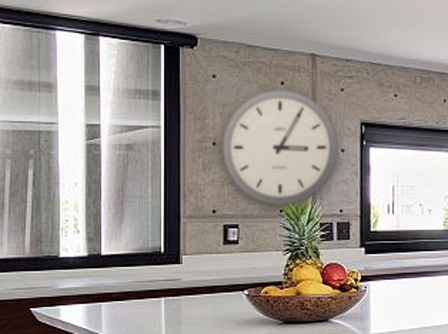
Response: **3:05**
